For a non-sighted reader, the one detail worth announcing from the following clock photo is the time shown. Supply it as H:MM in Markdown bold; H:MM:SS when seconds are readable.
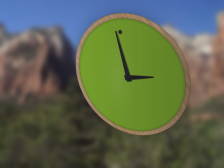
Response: **2:59**
